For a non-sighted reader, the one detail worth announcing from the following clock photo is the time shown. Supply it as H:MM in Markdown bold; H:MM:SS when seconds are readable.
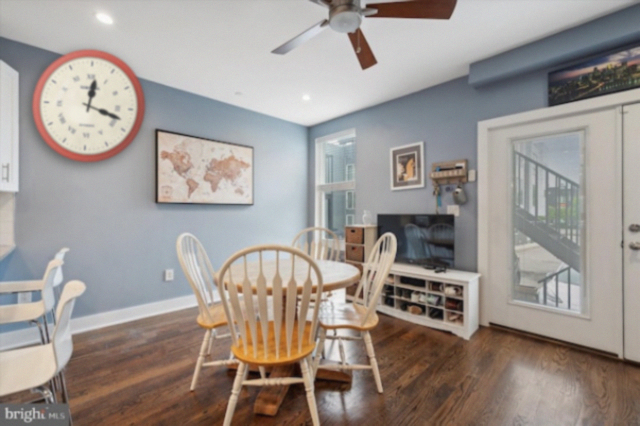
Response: **12:18**
